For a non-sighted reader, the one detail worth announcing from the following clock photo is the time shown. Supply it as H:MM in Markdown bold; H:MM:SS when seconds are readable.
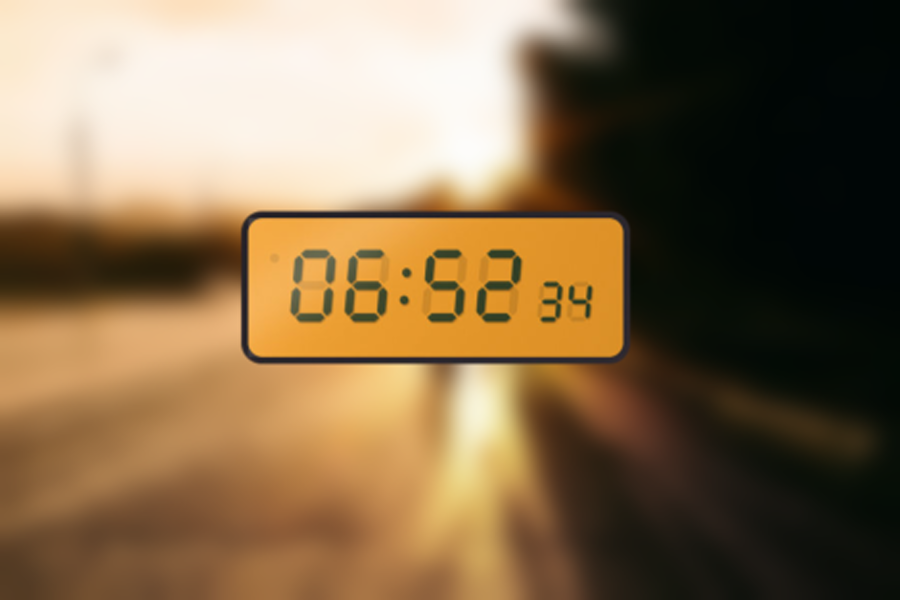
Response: **6:52:34**
